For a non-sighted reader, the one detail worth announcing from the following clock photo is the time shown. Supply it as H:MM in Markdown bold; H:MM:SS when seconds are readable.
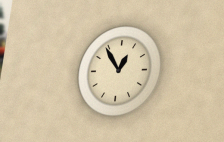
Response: **12:54**
